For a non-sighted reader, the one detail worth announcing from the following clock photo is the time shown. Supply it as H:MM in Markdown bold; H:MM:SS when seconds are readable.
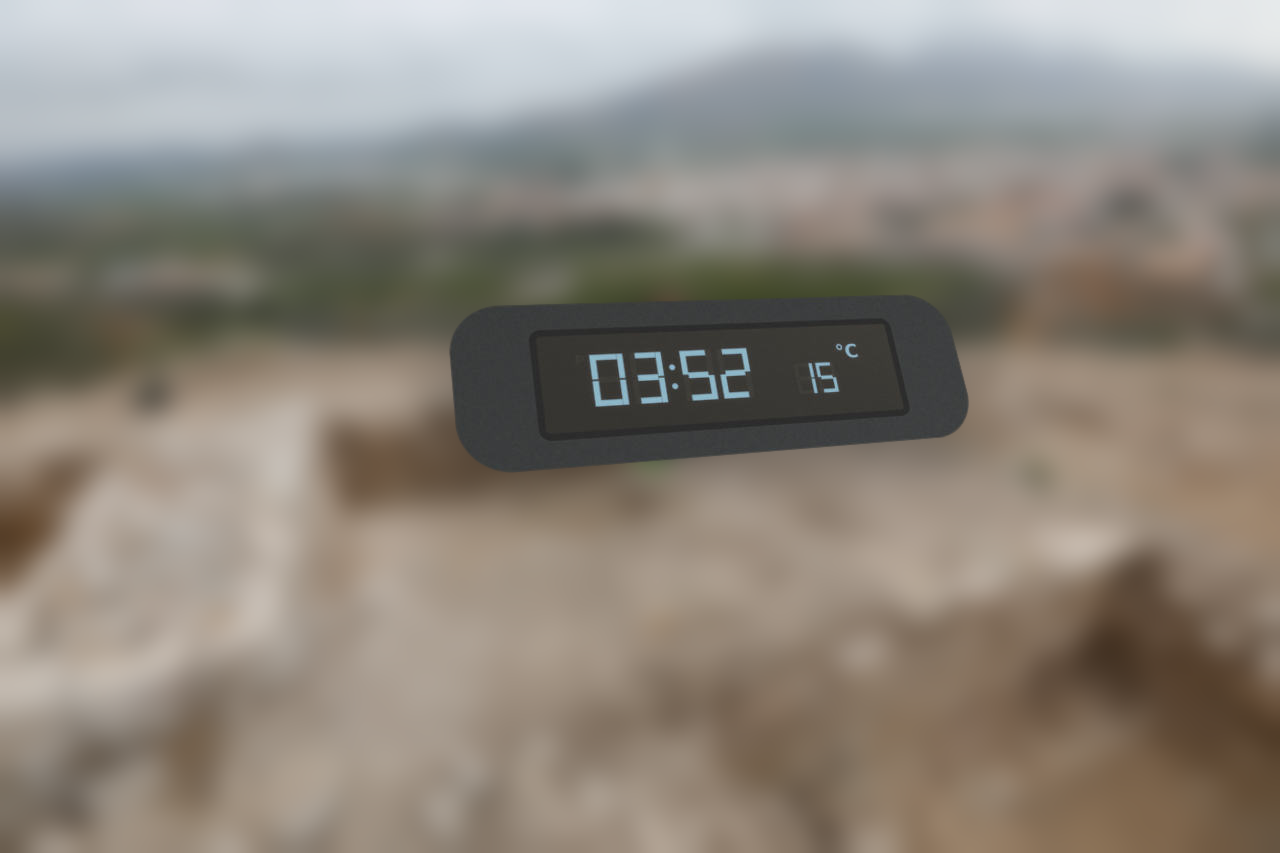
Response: **3:52**
